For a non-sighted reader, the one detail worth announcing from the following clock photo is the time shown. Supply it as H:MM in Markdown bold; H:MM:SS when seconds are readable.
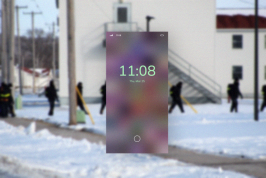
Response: **11:08**
